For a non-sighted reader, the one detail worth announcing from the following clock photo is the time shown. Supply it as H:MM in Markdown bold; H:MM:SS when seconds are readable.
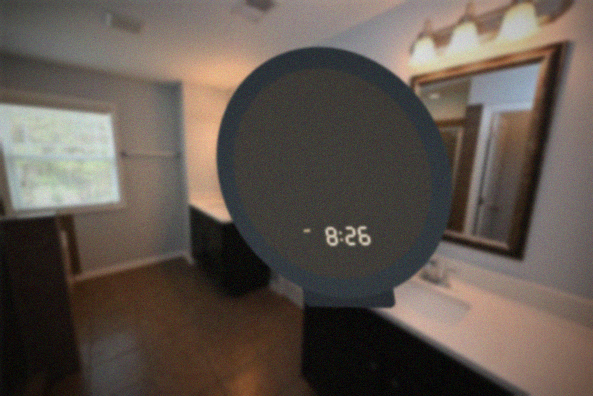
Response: **8:26**
